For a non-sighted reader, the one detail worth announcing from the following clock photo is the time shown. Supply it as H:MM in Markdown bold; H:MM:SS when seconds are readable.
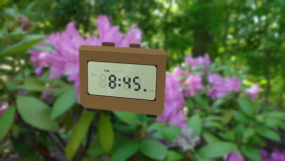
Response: **8:45**
